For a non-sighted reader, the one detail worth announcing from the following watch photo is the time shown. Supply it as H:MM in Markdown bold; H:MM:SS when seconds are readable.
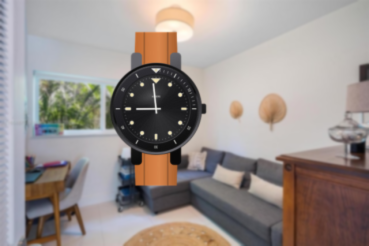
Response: **8:59**
